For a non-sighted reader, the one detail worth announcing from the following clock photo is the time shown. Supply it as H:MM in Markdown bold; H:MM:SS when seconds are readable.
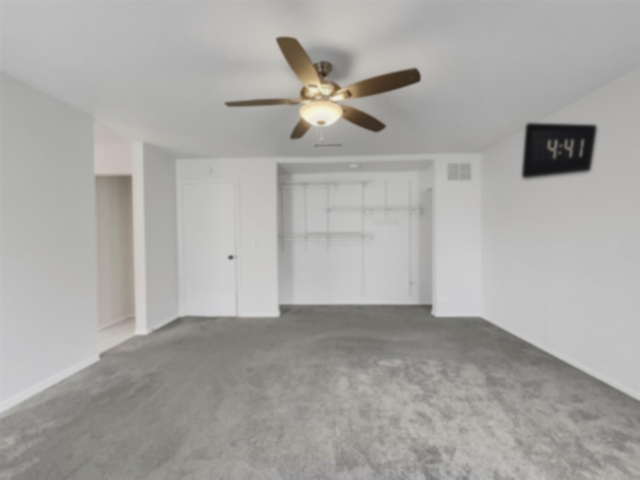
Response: **4:41**
